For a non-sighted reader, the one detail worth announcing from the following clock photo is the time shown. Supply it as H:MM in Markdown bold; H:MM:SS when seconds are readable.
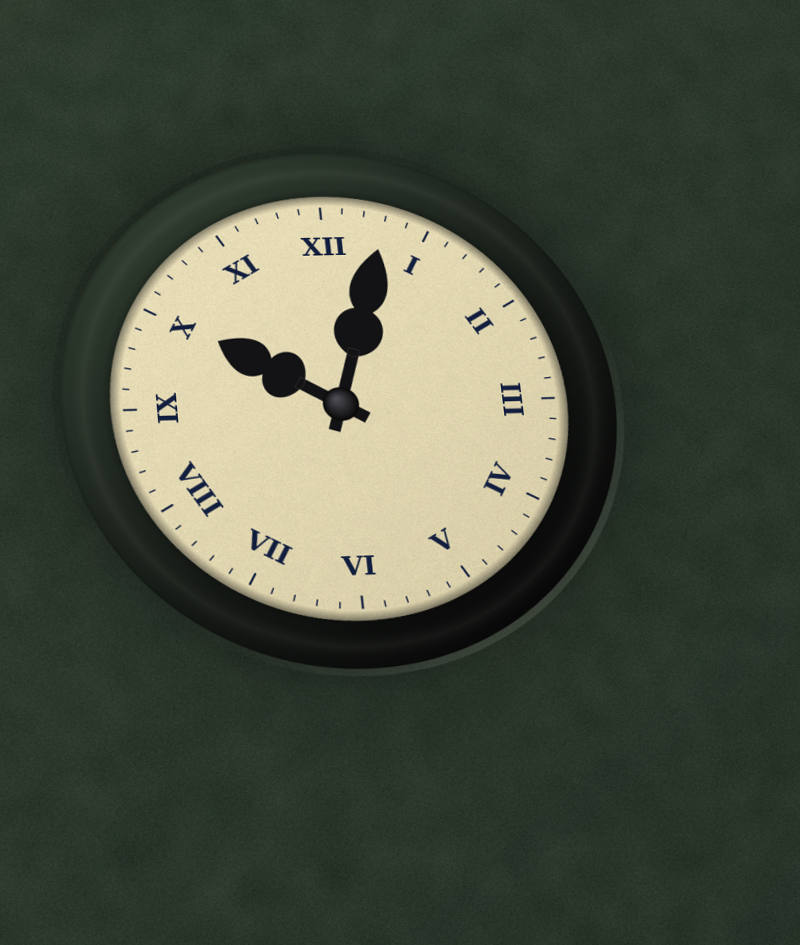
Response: **10:03**
